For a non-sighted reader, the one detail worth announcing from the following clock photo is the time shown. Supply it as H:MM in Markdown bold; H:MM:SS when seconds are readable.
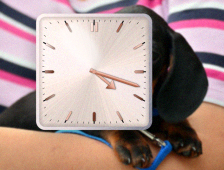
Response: **4:18**
